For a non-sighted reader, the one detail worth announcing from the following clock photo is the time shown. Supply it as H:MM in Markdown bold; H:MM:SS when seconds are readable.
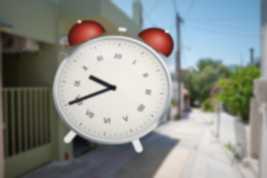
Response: **9:40**
